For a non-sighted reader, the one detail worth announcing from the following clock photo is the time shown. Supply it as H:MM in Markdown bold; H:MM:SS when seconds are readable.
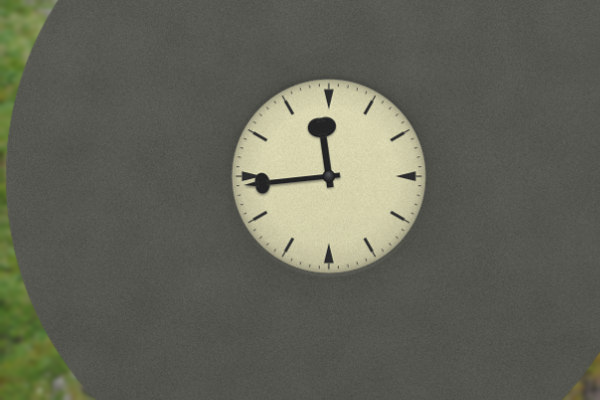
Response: **11:44**
